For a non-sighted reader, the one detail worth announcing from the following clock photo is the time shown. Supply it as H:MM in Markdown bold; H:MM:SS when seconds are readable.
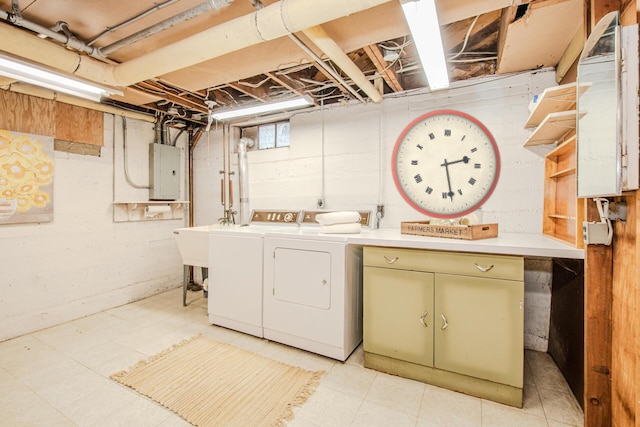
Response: **2:28**
